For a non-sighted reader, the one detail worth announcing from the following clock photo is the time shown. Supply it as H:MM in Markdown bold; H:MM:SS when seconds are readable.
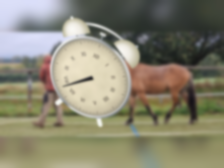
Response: **7:38**
